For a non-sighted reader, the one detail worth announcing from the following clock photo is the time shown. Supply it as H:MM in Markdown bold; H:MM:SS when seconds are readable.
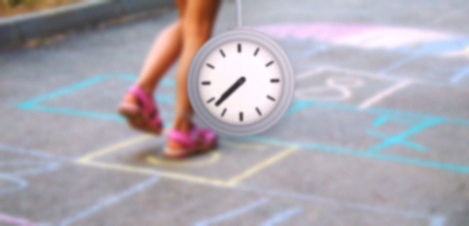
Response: **7:38**
